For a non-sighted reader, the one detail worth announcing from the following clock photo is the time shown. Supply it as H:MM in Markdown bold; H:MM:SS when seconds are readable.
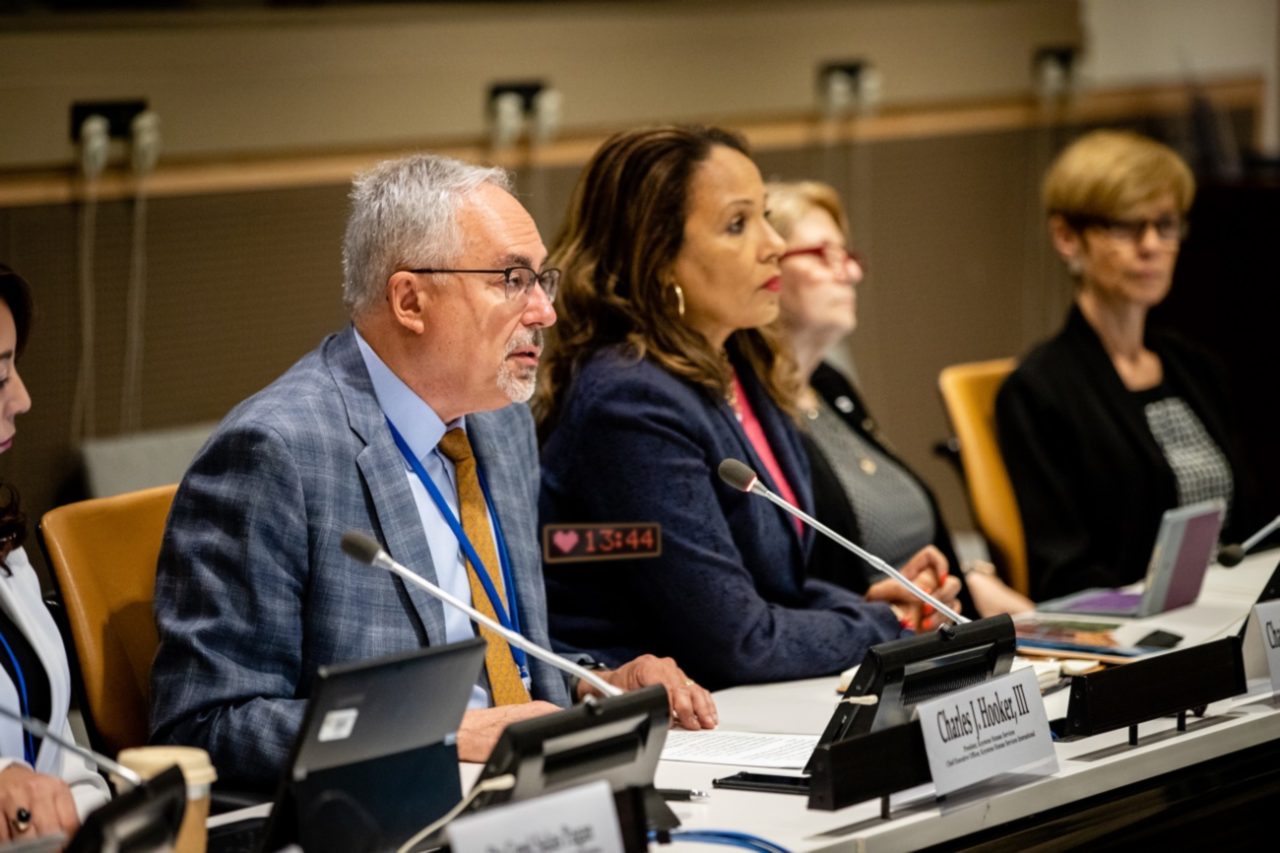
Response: **13:44**
